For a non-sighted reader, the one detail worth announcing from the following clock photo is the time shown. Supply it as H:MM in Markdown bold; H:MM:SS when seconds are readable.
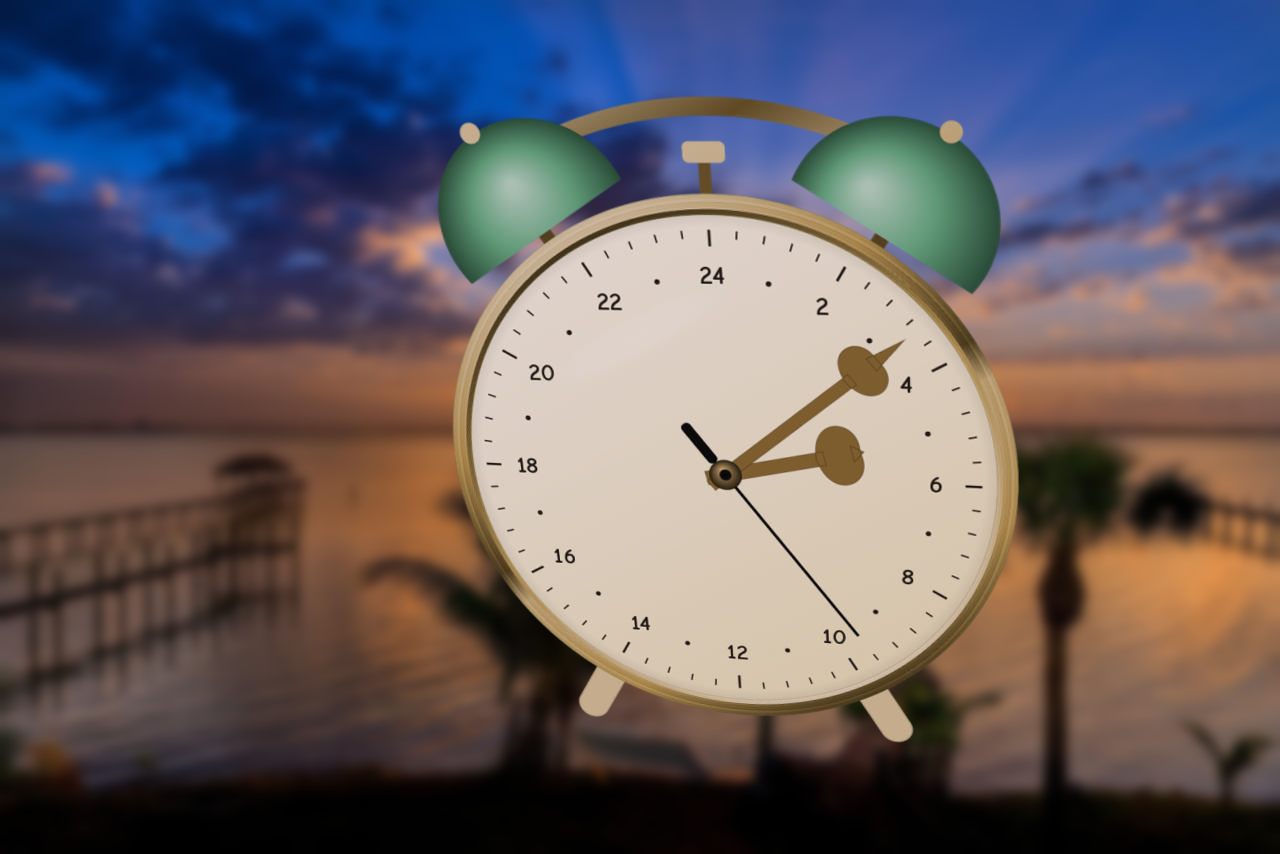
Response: **5:08:24**
